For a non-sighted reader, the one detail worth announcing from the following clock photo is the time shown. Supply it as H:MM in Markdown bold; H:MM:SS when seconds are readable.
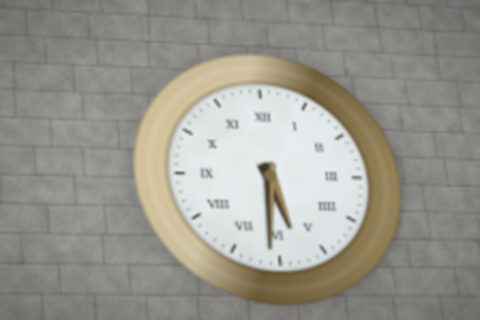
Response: **5:31**
